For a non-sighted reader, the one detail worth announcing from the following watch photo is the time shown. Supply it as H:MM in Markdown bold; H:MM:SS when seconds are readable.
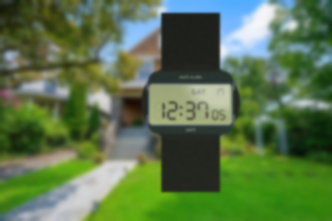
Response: **12:37**
